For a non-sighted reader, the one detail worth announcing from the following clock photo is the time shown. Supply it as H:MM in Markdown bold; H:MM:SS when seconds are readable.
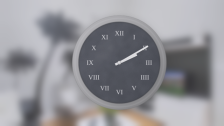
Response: **2:10**
